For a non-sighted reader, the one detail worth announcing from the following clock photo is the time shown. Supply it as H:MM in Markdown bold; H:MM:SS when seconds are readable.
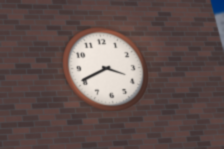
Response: **3:41**
